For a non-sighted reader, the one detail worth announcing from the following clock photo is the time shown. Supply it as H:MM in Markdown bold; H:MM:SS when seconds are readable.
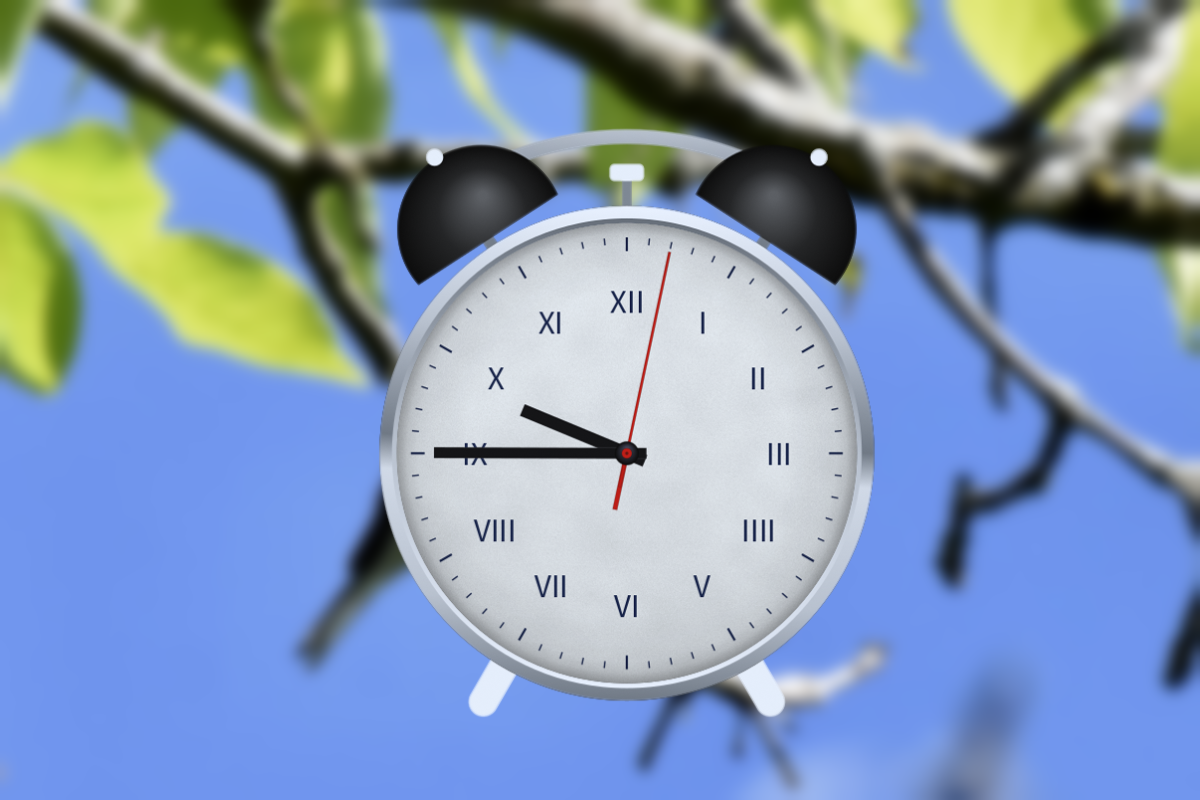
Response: **9:45:02**
